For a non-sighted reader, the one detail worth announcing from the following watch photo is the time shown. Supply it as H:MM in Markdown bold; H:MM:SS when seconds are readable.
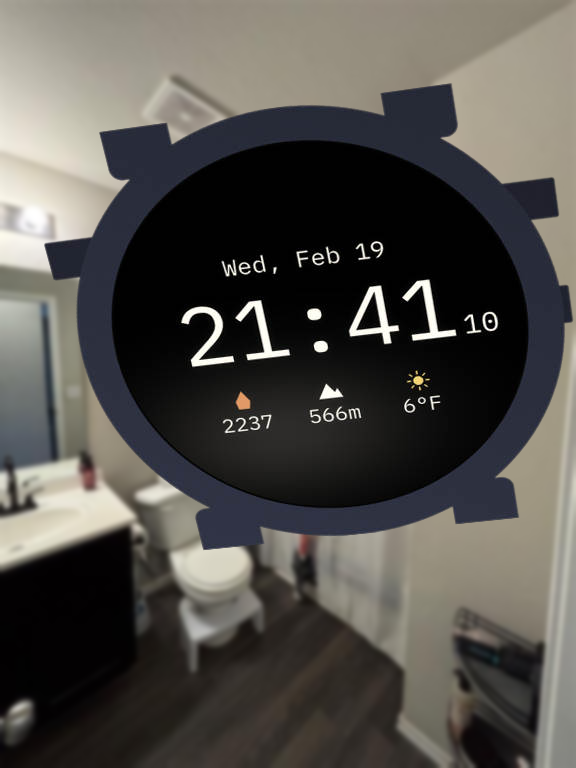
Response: **21:41:10**
